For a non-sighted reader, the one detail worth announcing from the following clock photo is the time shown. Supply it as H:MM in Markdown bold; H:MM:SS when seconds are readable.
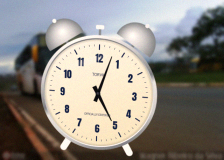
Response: **5:03**
